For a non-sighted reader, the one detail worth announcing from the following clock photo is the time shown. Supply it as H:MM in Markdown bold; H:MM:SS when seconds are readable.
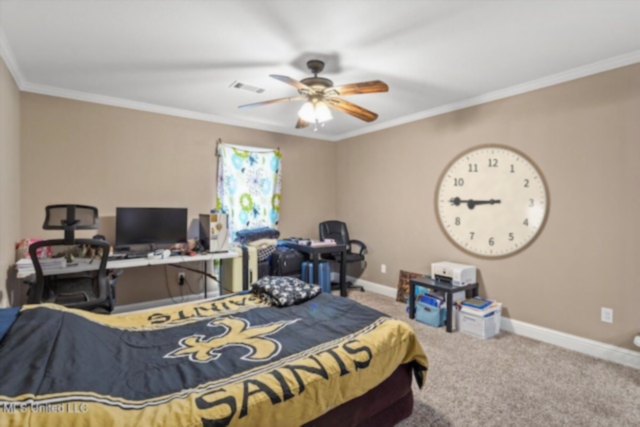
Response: **8:45**
